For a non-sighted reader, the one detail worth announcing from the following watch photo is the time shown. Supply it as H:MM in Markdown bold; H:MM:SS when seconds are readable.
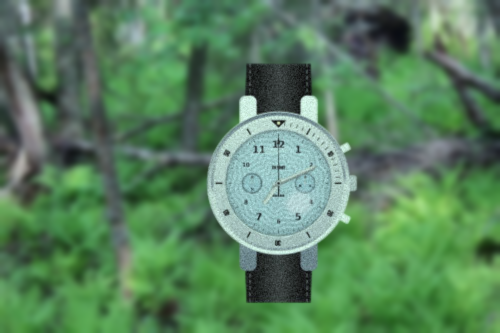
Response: **7:11**
